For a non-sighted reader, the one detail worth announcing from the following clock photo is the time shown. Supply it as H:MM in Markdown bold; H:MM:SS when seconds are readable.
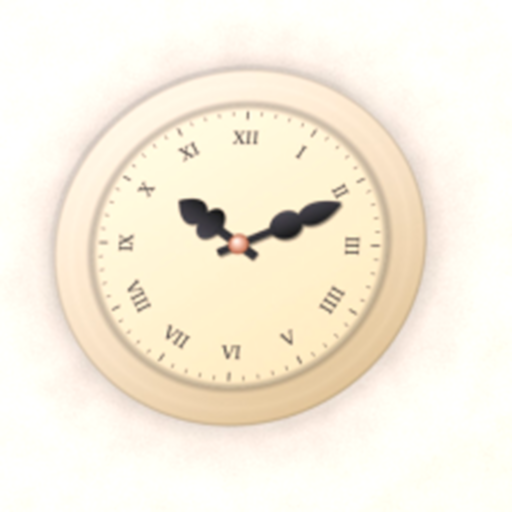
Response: **10:11**
